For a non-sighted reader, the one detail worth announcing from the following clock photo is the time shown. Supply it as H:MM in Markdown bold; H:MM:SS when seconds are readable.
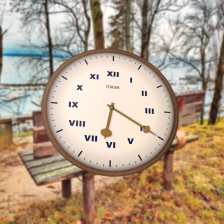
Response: **6:20**
